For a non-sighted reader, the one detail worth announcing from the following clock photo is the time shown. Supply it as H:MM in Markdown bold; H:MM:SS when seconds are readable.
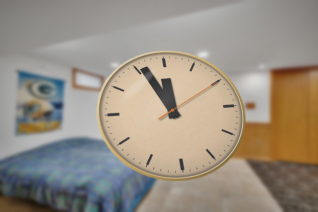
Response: **11:56:10**
